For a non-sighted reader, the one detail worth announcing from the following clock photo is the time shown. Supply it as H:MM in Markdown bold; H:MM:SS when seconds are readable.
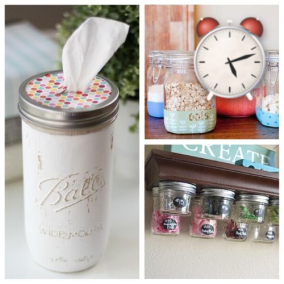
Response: **5:12**
